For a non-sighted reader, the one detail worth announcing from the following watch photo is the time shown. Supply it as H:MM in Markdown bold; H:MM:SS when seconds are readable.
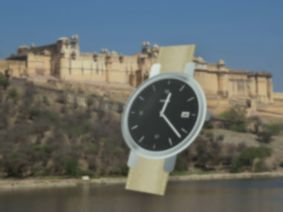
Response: **12:22**
